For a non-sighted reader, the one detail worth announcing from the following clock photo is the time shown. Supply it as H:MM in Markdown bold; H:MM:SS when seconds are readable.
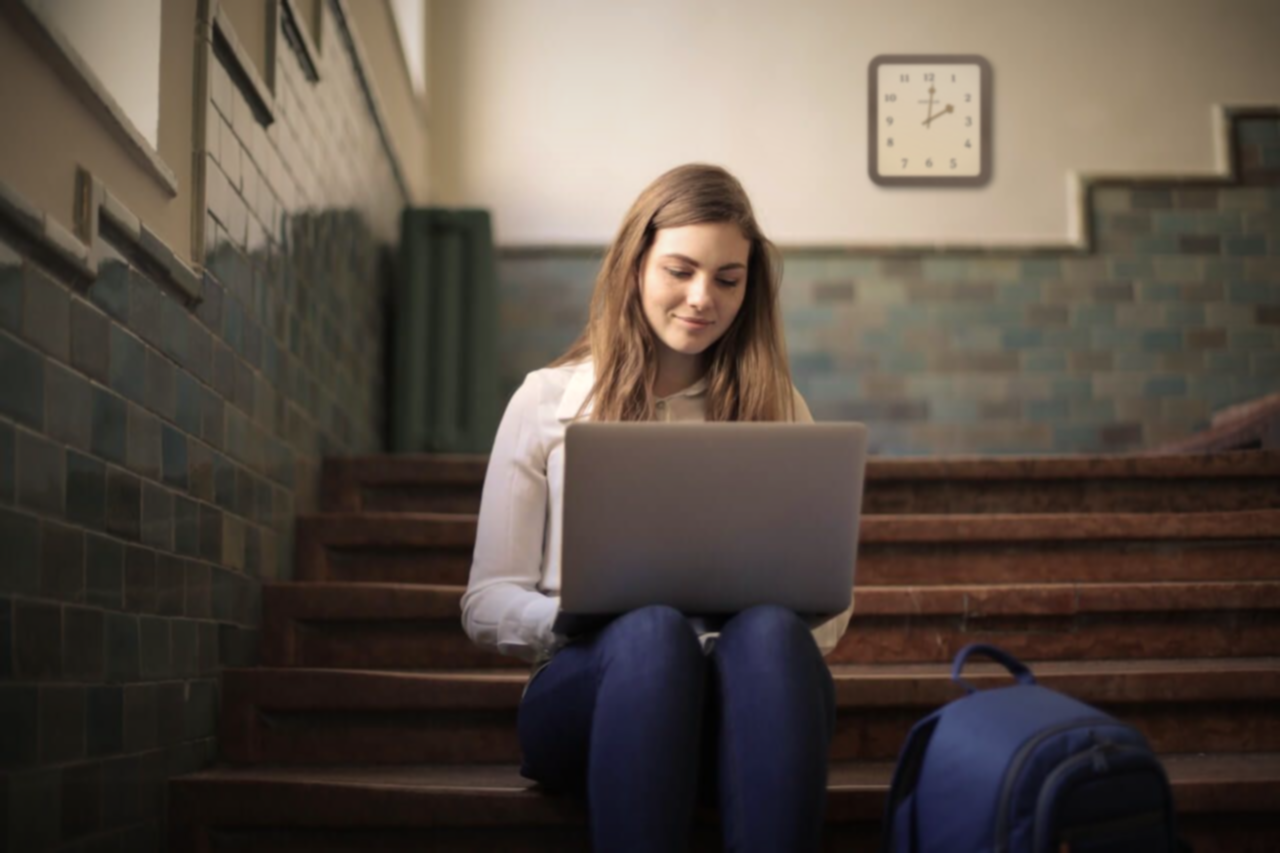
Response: **2:01**
